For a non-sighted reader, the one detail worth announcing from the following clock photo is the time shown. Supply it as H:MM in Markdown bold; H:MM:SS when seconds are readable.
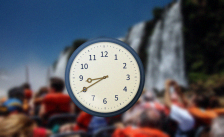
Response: **8:40**
